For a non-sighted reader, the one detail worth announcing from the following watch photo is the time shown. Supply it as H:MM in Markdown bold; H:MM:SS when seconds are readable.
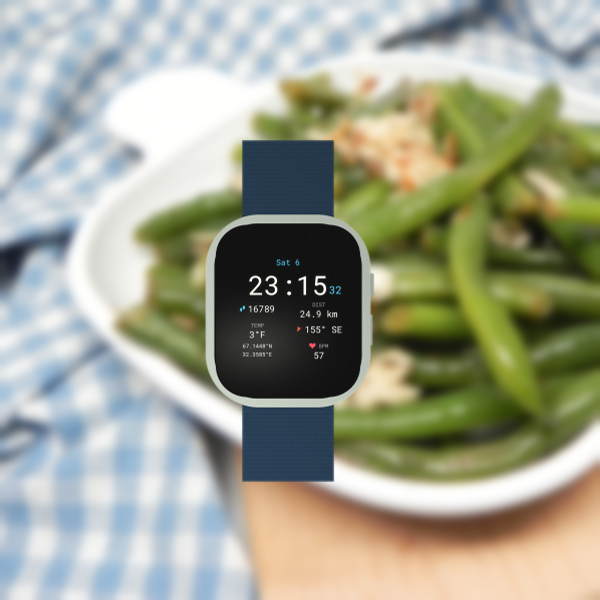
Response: **23:15:32**
